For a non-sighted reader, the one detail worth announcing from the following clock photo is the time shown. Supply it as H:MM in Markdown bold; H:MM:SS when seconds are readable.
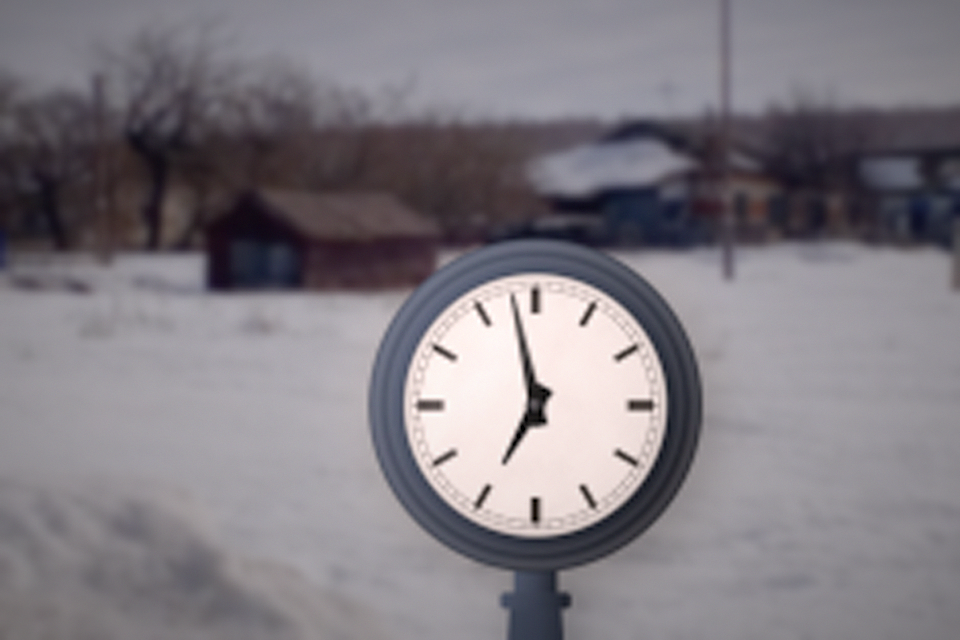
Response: **6:58**
